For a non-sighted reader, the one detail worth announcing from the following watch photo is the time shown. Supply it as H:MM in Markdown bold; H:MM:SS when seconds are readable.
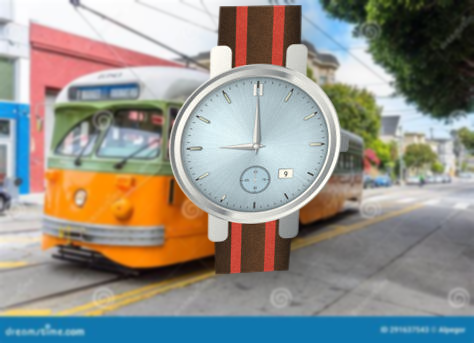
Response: **9:00**
